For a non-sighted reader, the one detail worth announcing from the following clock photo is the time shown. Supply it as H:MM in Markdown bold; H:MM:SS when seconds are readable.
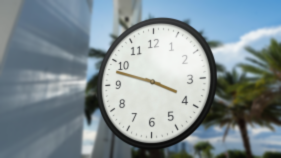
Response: **3:48**
